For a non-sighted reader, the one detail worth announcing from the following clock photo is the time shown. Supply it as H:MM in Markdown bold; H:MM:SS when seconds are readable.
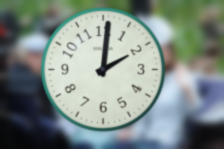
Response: **2:01**
